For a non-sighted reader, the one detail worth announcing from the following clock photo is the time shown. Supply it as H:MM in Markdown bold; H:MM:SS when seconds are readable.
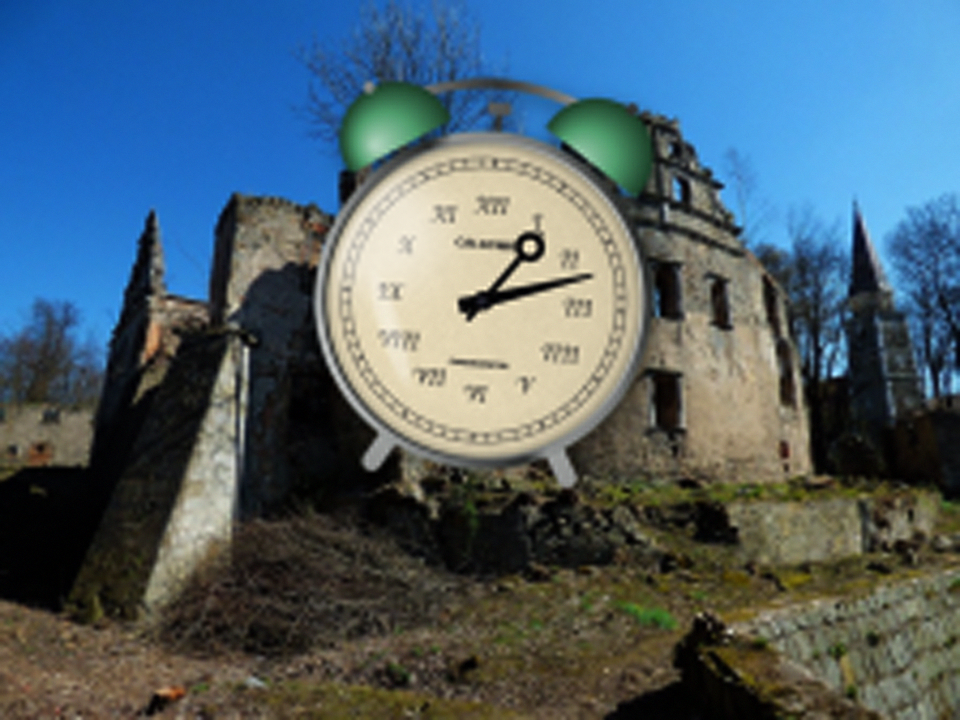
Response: **1:12**
